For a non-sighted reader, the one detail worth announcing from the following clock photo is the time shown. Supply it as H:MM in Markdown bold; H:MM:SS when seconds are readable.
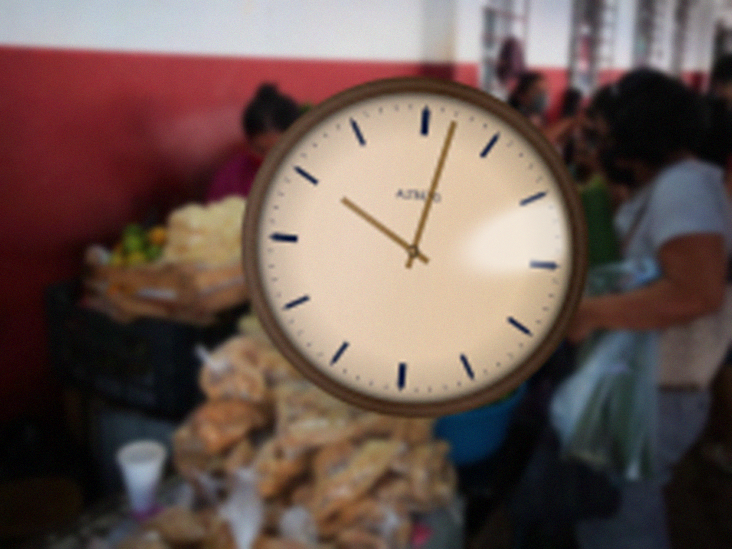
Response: **10:02**
